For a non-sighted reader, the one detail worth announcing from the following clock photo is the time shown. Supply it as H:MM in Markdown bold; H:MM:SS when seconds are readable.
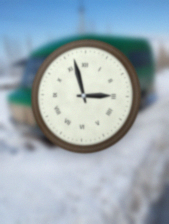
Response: **2:57**
